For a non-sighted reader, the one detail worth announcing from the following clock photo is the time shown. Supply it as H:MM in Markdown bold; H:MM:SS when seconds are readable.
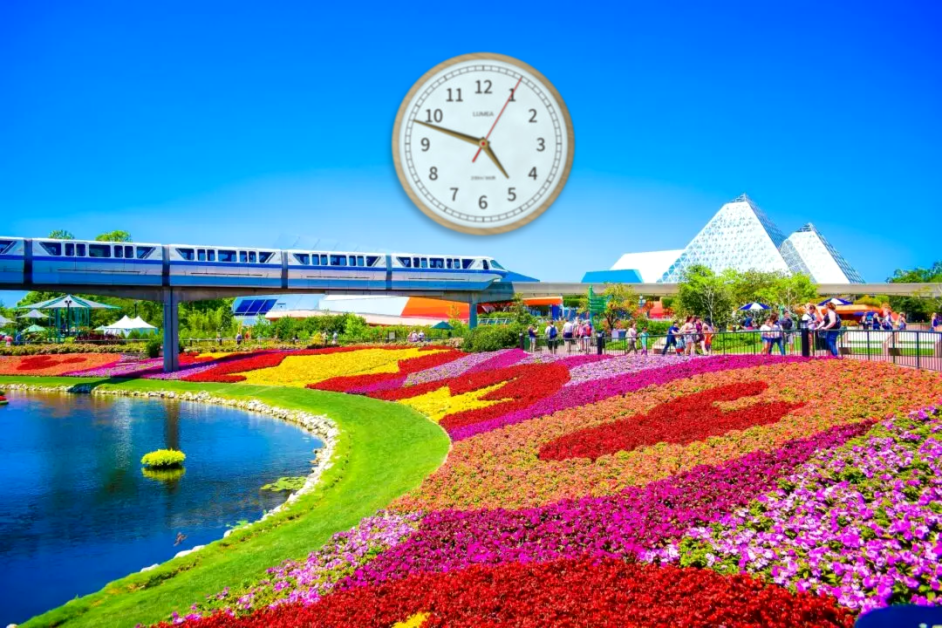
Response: **4:48:05**
